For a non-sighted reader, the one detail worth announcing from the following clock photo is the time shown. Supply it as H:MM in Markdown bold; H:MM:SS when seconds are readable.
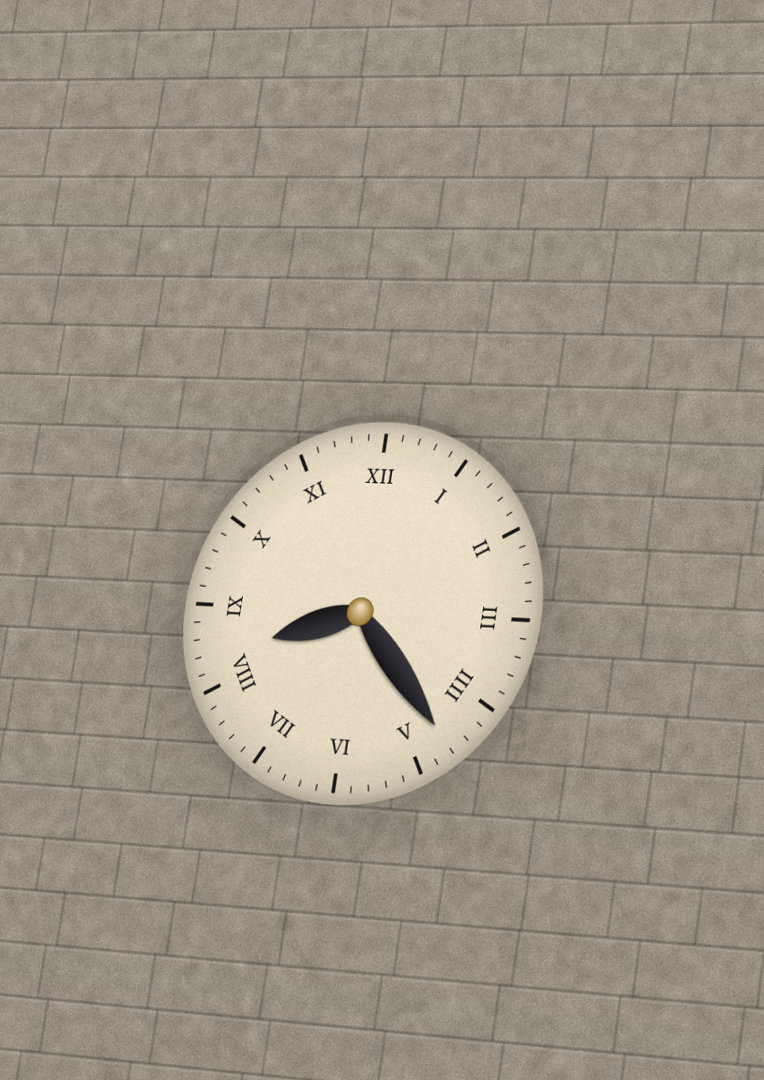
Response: **8:23**
